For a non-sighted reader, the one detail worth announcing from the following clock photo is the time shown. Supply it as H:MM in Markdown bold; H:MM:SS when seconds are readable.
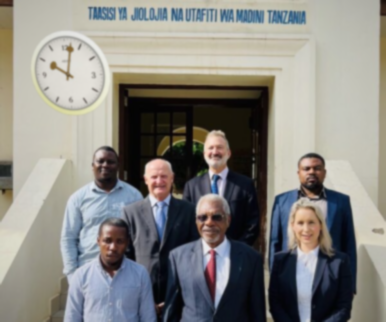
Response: **10:02**
